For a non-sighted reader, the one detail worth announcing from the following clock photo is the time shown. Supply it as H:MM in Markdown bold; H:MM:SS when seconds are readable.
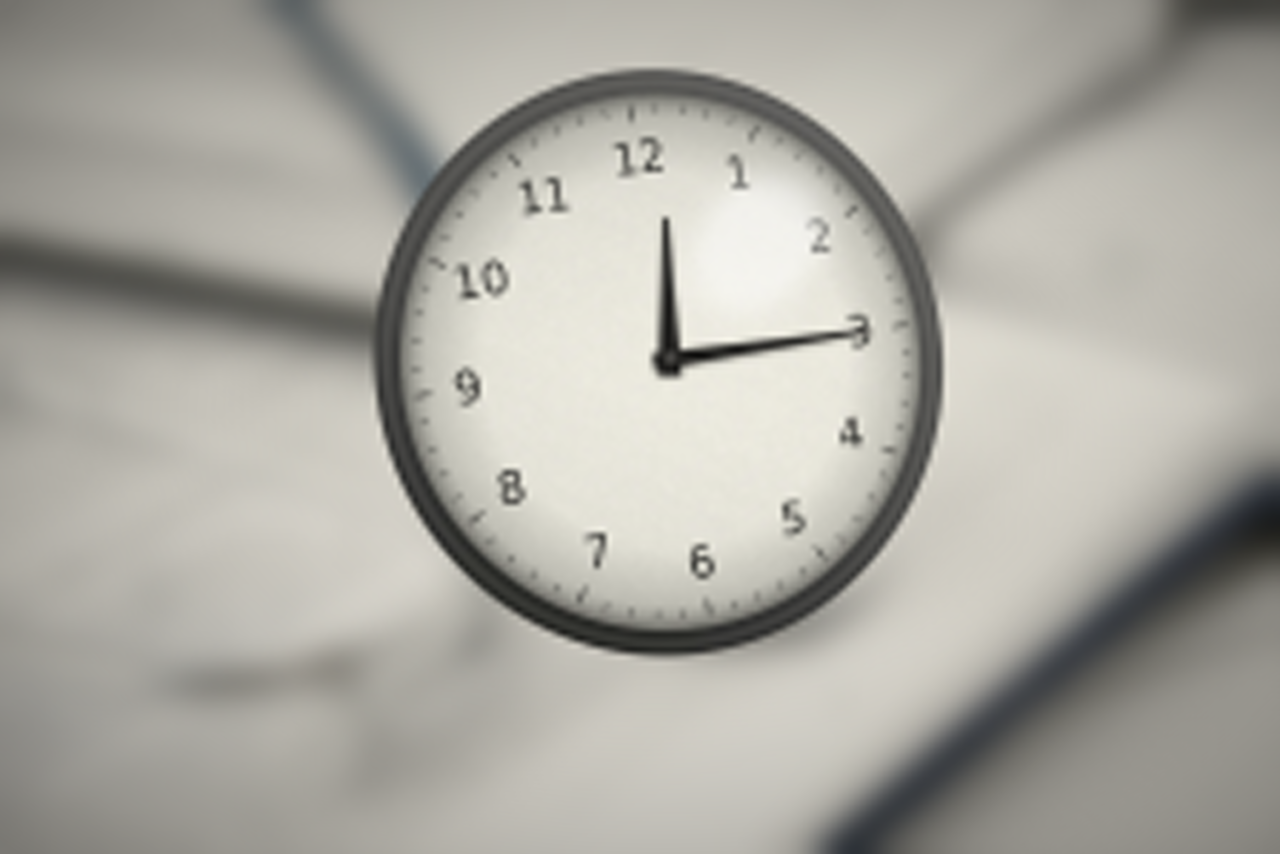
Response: **12:15**
